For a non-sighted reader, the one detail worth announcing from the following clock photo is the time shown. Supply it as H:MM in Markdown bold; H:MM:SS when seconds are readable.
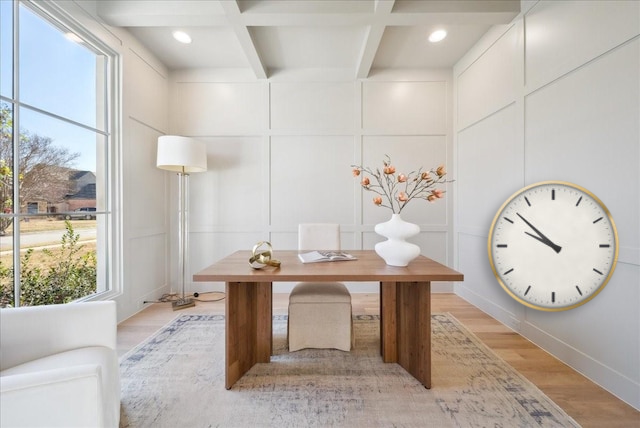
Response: **9:52**
